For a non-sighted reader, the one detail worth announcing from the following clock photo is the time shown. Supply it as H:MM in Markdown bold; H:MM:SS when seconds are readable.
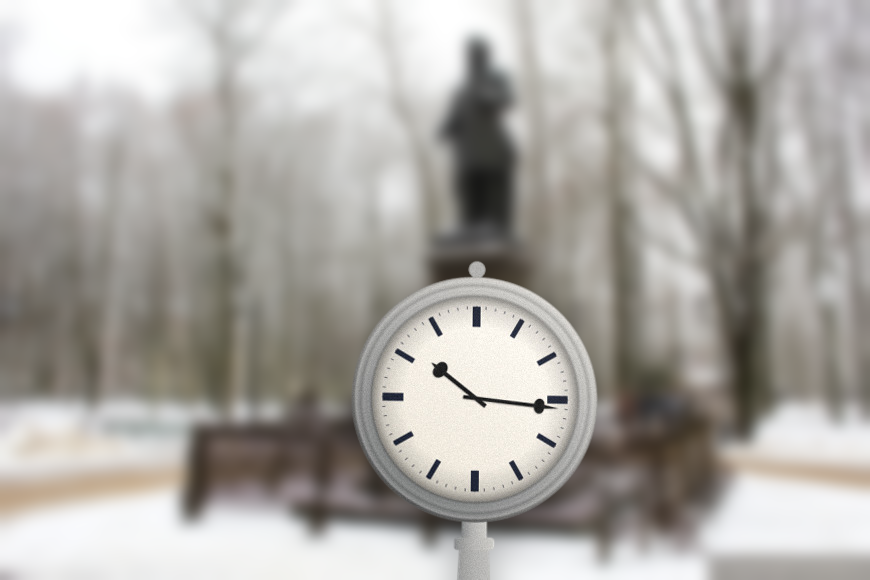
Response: **10:16**
